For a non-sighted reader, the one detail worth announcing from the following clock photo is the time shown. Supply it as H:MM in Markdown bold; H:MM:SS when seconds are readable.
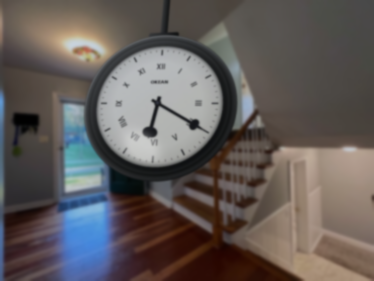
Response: **6:20**
